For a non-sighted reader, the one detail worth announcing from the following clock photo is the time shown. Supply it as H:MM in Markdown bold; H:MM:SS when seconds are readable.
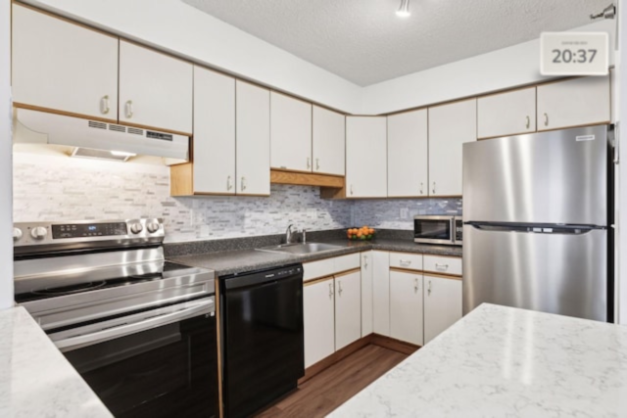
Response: **20:37**
